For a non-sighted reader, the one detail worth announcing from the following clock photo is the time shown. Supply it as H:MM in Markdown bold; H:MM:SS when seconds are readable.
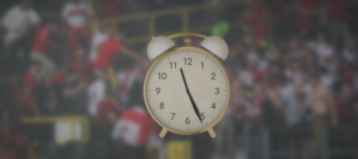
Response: **11:26**
